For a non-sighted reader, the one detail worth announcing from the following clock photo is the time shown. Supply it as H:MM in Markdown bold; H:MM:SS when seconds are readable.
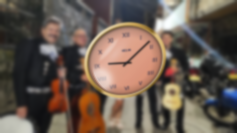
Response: **9:08**
